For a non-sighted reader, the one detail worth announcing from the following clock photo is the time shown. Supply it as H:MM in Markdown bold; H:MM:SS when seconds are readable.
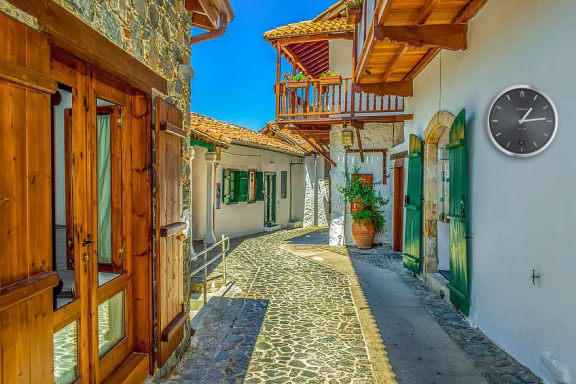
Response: **1:14**
